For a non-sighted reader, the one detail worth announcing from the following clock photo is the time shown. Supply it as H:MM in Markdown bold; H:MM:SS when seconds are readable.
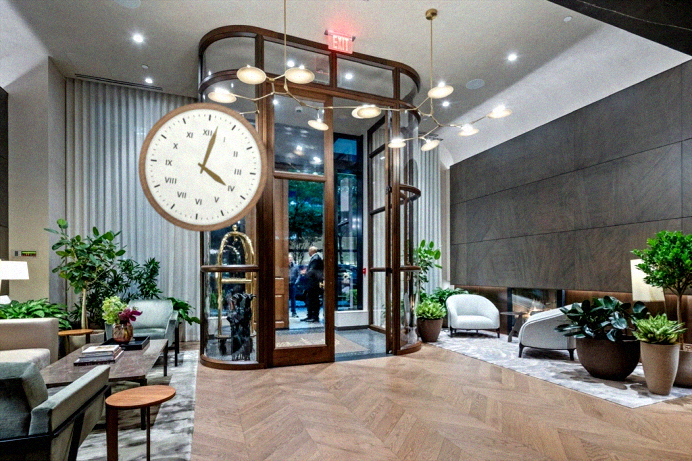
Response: **4:02**
